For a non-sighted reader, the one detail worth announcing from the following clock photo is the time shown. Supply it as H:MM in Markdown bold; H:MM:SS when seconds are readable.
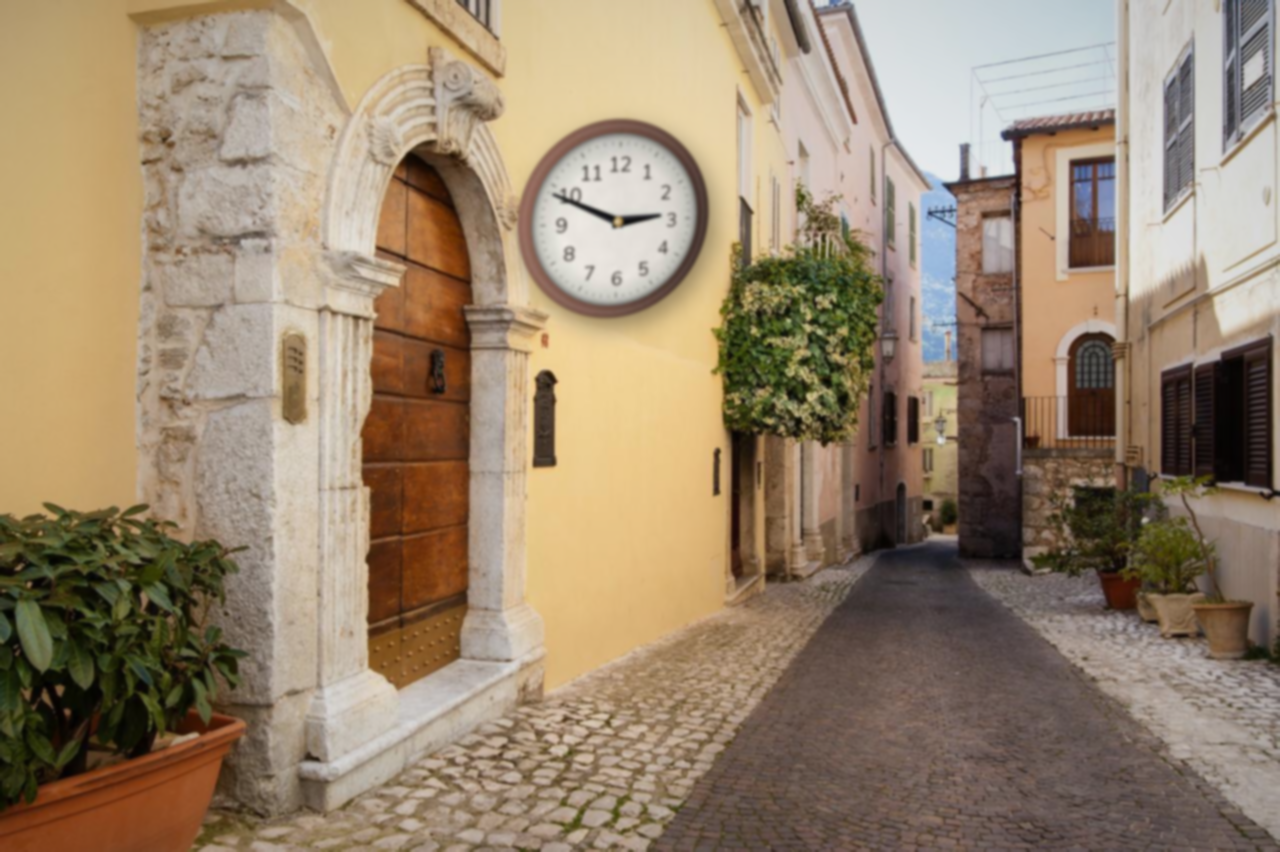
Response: **2:49**
